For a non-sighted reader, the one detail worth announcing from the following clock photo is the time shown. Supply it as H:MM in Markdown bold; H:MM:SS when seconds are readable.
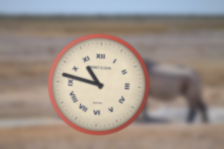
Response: **10:47**
